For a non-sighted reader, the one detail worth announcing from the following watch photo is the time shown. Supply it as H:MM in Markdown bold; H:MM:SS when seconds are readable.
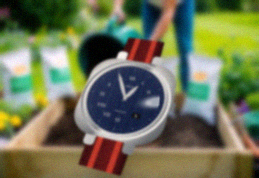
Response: **12:55**
